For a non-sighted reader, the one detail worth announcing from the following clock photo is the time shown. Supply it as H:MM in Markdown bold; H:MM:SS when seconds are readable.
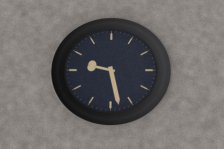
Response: **9:28**
